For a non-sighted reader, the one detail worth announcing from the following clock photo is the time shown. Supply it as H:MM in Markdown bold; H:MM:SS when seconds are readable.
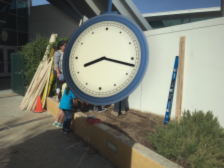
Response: **8:17**
